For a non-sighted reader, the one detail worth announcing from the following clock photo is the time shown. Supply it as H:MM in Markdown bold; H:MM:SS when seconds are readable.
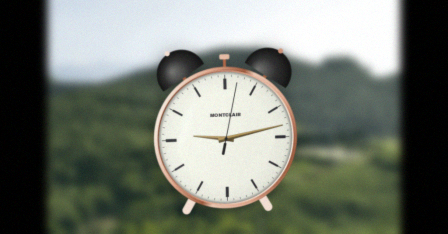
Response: **9:13:02**
